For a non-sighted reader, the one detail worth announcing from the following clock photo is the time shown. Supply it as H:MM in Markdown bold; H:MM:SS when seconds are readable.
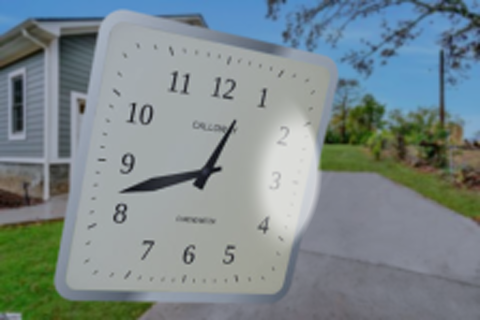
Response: **12:42**
